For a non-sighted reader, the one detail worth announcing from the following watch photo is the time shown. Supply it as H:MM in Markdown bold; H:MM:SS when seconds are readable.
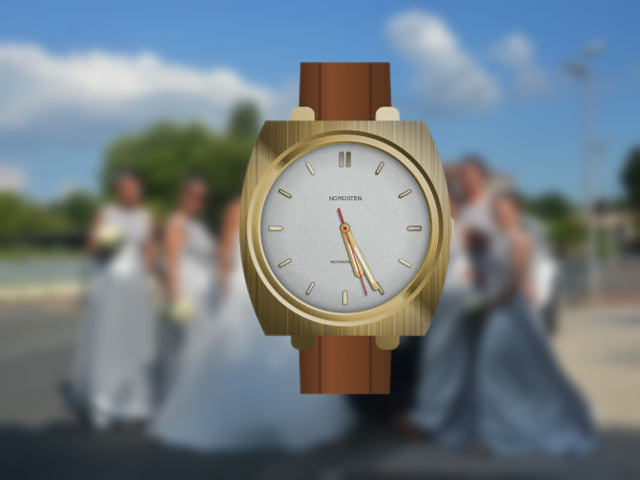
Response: **5:25:27**
